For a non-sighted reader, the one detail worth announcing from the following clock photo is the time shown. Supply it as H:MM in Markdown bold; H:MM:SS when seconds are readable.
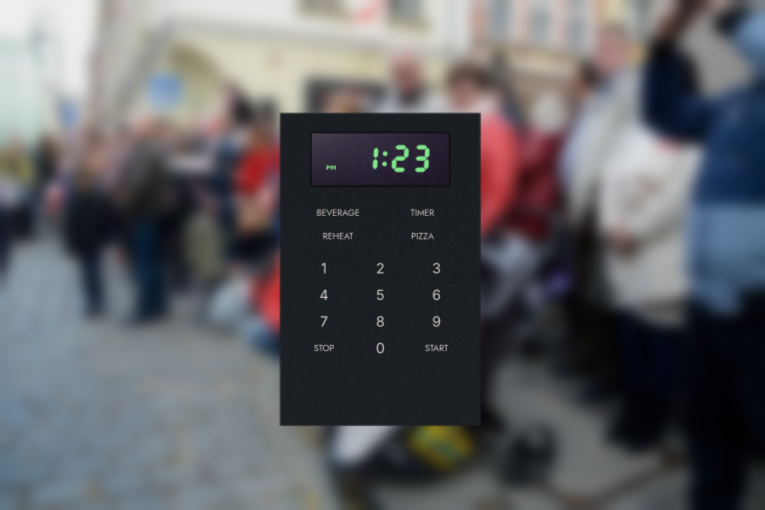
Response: **1:23**
